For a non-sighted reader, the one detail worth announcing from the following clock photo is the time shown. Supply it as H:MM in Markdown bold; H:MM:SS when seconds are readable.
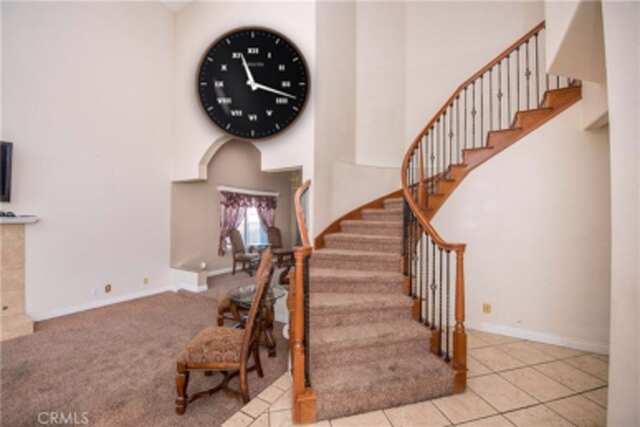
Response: **11:18**
